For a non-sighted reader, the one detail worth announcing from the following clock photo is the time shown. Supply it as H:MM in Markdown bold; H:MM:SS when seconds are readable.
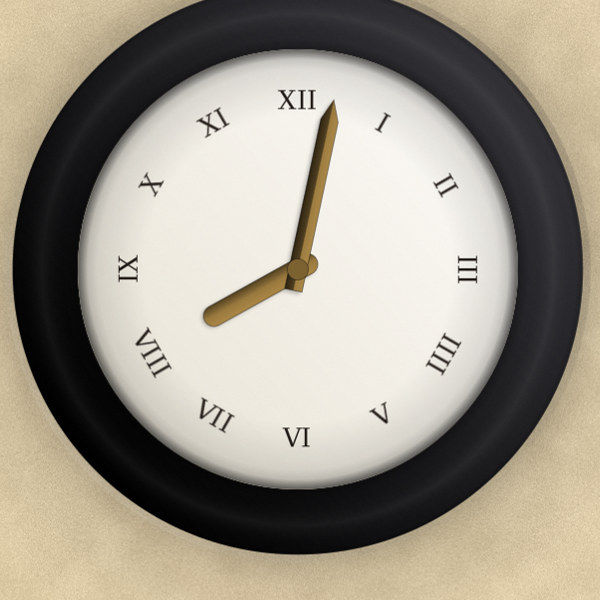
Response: **8:02**
